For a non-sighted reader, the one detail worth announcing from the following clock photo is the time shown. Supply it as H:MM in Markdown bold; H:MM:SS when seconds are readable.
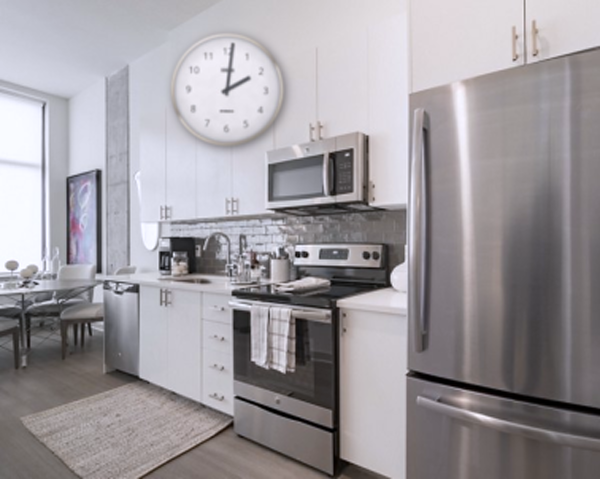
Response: **2:01**
